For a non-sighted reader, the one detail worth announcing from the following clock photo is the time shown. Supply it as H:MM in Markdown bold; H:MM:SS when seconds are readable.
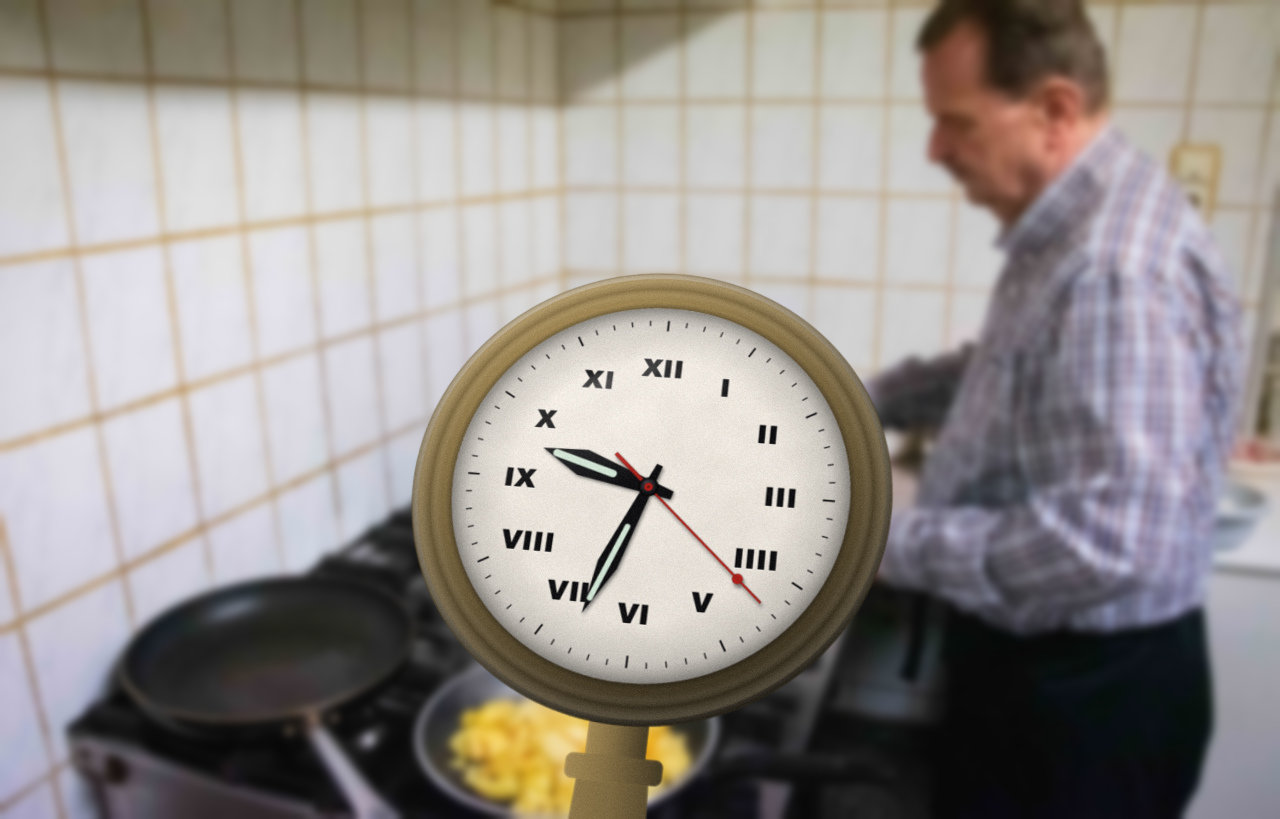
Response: **9:33:22**
